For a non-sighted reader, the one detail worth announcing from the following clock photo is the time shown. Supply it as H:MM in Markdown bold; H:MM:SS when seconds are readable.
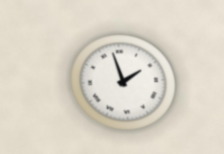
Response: **1:58**
